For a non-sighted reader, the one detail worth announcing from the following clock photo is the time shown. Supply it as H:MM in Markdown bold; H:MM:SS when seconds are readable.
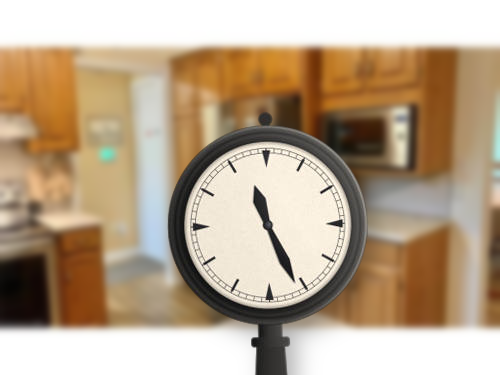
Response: **11:26**
